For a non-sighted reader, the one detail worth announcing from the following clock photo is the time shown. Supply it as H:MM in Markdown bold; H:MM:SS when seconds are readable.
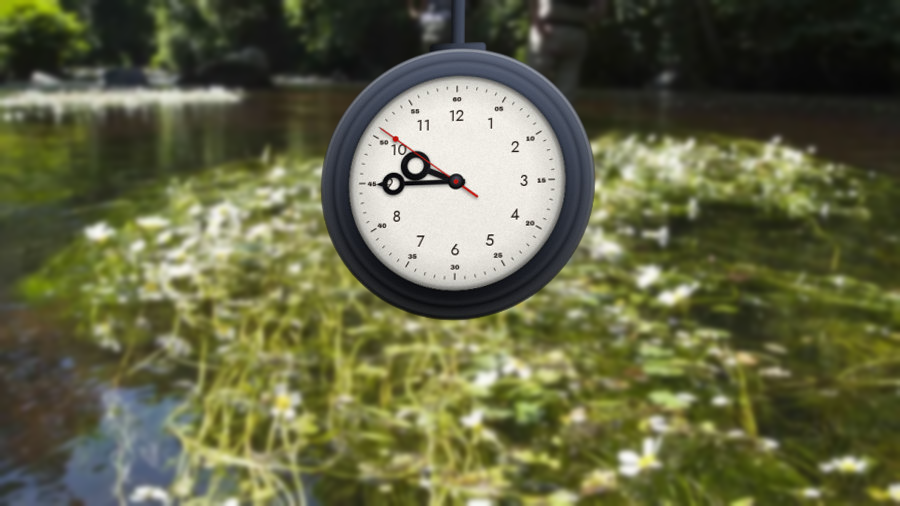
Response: **9:44:51**
